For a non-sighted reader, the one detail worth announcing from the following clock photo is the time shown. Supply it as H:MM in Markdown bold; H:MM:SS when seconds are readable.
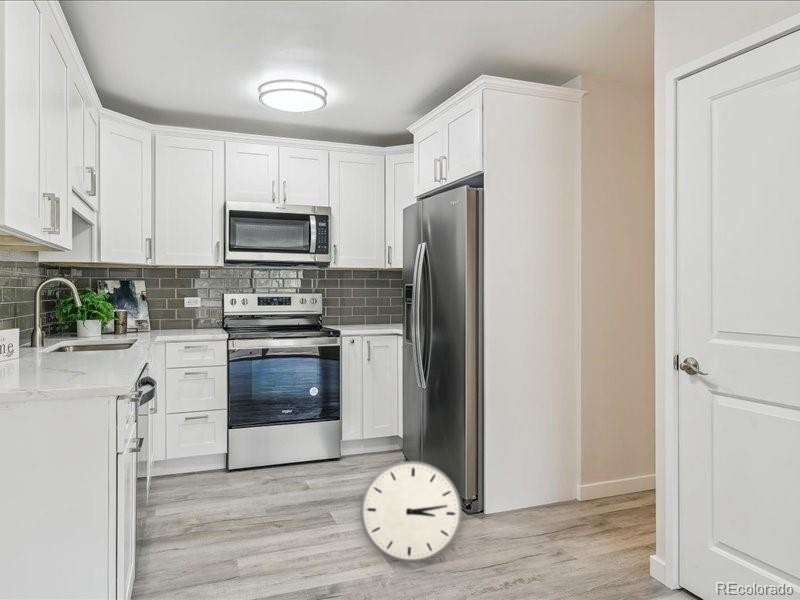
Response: **3:13**
